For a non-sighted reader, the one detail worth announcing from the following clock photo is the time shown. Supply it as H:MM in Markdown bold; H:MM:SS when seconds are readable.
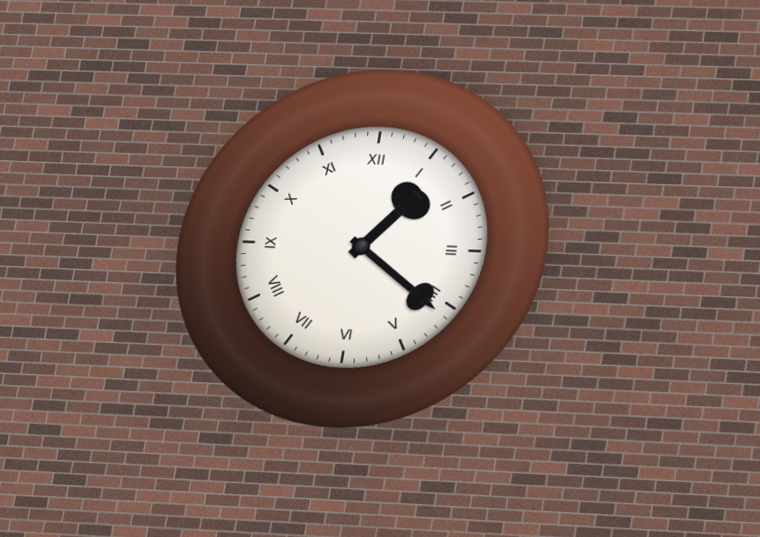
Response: **1:21**
